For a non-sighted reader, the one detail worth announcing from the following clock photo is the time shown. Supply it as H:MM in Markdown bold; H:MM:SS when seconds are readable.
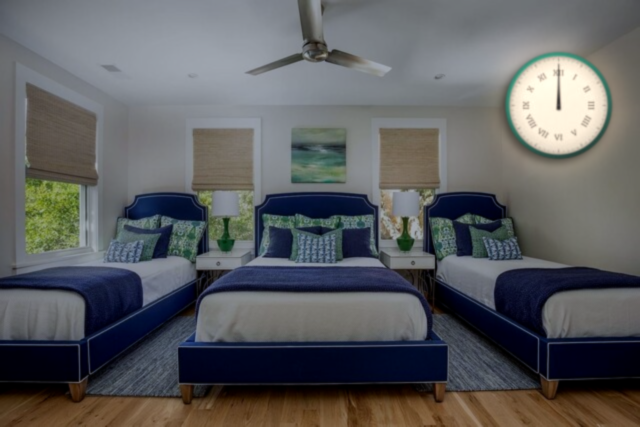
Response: **12:00**
